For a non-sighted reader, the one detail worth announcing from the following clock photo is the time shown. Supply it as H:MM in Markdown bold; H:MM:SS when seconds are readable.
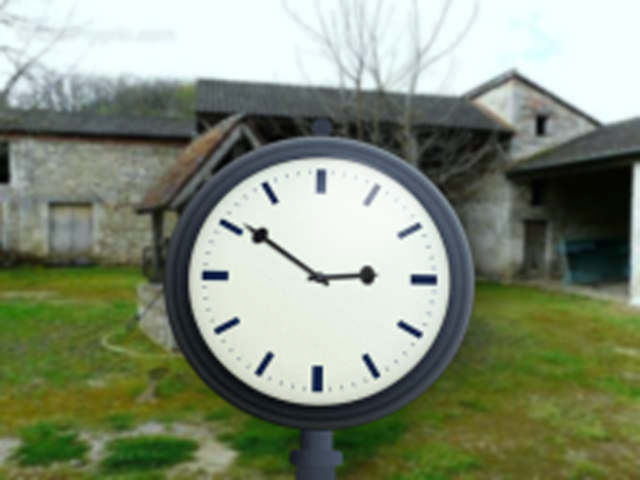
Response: **2:51**
